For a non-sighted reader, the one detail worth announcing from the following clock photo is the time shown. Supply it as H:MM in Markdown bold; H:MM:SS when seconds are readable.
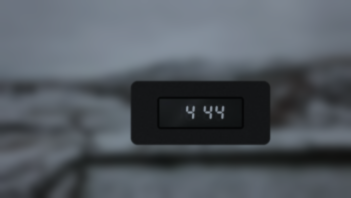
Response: **4:44**
